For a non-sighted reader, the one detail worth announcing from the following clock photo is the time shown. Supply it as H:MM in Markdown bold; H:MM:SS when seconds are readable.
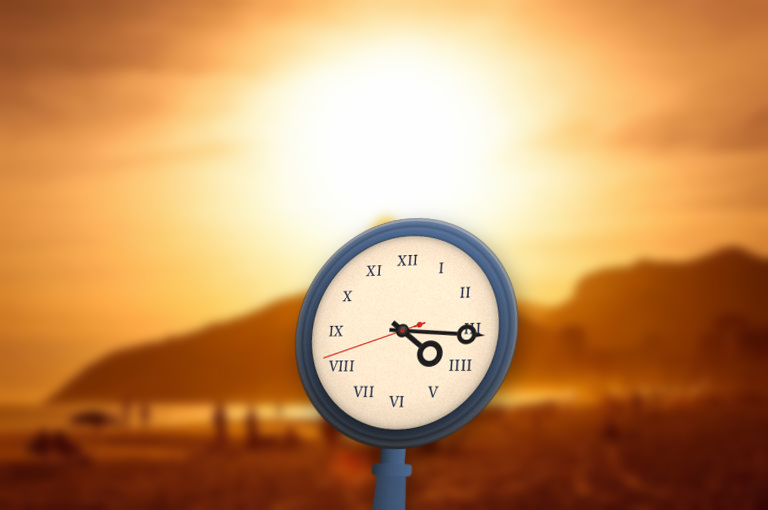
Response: **4:15:42**
